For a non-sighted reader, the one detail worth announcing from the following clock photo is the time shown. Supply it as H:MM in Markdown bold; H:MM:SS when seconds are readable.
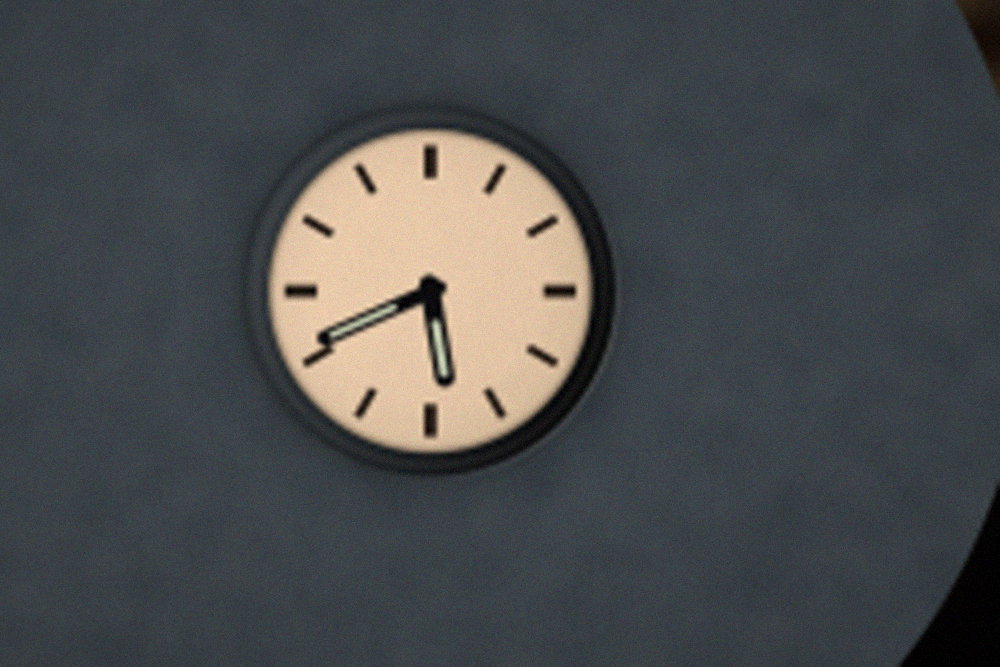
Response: **5:41**
